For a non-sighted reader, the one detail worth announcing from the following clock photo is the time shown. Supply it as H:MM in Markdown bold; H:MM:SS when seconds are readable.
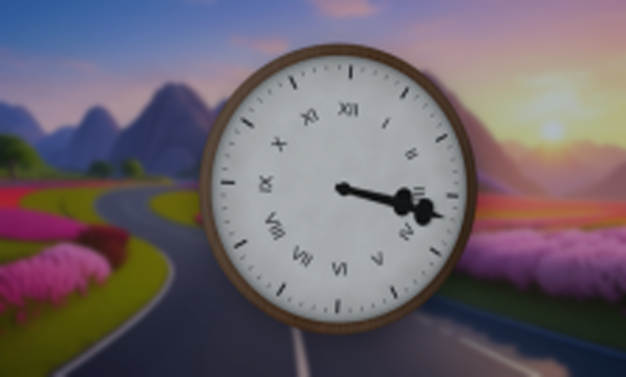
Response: **3:17**
